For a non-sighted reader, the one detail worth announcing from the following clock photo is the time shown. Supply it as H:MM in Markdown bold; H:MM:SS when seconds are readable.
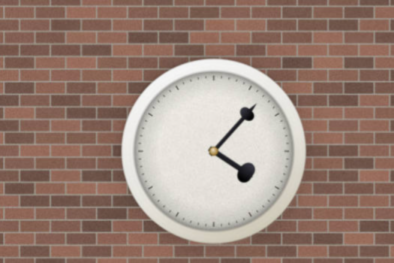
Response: **4:07**
